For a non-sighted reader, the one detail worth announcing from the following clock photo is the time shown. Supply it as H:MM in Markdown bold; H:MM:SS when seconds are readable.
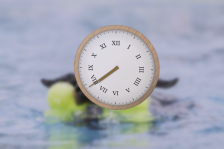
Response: **7:39**
